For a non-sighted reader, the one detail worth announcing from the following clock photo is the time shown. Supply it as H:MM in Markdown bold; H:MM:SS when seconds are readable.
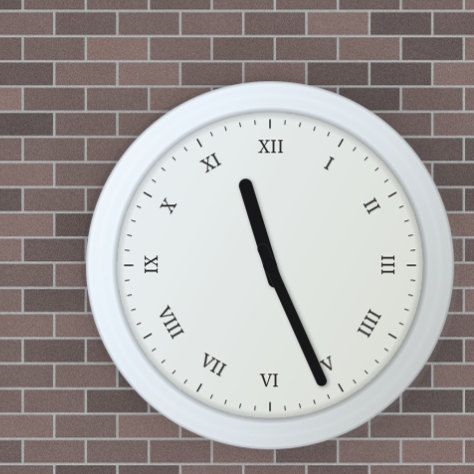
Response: **11:26**
